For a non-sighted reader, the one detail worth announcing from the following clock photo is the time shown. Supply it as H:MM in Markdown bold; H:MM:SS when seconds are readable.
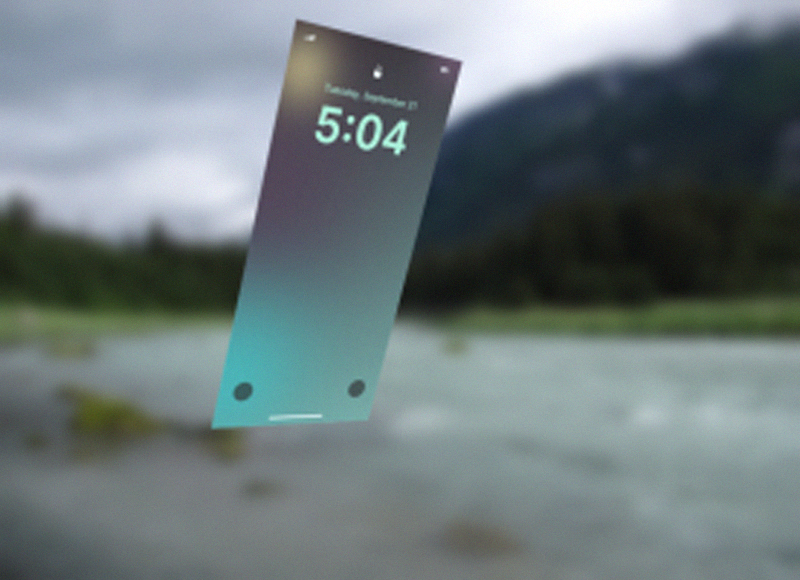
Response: **5:04**
